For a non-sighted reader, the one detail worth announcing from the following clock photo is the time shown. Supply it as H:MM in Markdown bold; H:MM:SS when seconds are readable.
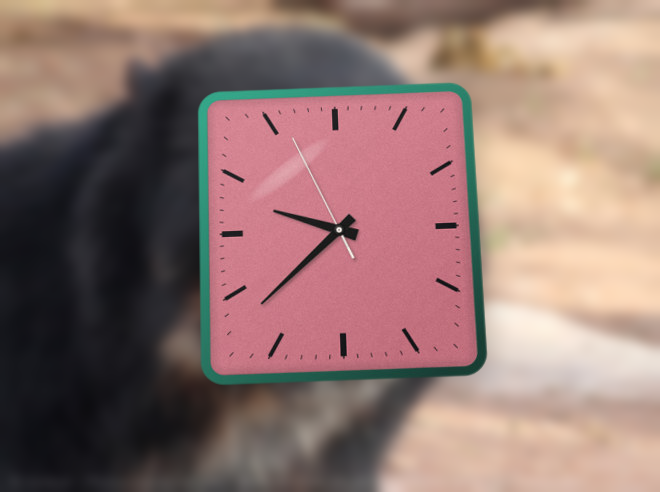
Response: **9:37:56**
